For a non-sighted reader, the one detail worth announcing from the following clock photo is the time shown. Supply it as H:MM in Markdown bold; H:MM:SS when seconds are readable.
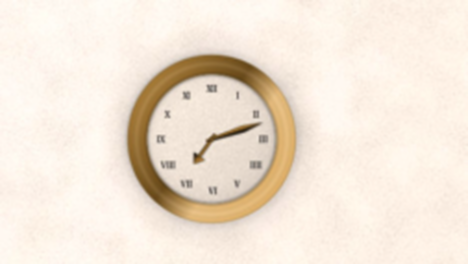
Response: **7:12**
